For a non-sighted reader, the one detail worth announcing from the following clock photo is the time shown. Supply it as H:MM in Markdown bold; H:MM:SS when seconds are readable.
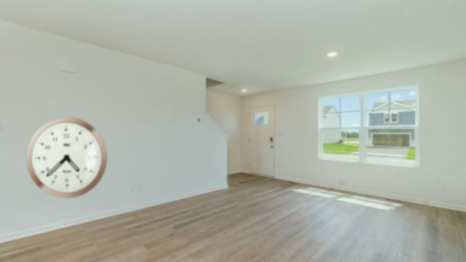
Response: **4:38**
